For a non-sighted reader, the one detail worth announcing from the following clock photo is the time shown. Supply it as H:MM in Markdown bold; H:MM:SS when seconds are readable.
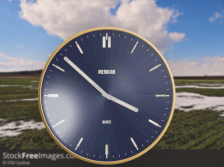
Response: **3:52**
